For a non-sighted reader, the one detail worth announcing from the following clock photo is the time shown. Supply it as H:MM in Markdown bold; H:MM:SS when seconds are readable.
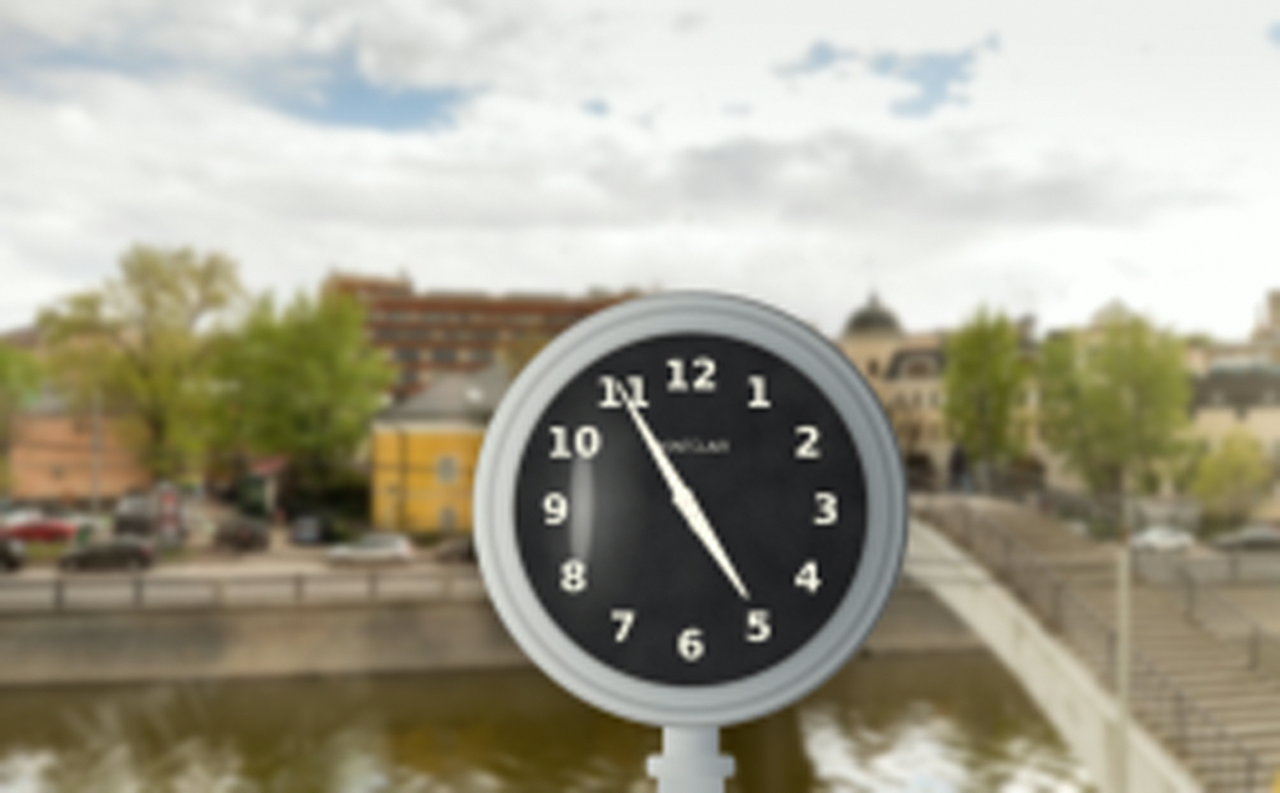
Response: **4:55**
